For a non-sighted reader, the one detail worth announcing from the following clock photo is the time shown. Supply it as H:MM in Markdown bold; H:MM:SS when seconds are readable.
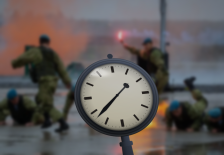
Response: **1:38**
